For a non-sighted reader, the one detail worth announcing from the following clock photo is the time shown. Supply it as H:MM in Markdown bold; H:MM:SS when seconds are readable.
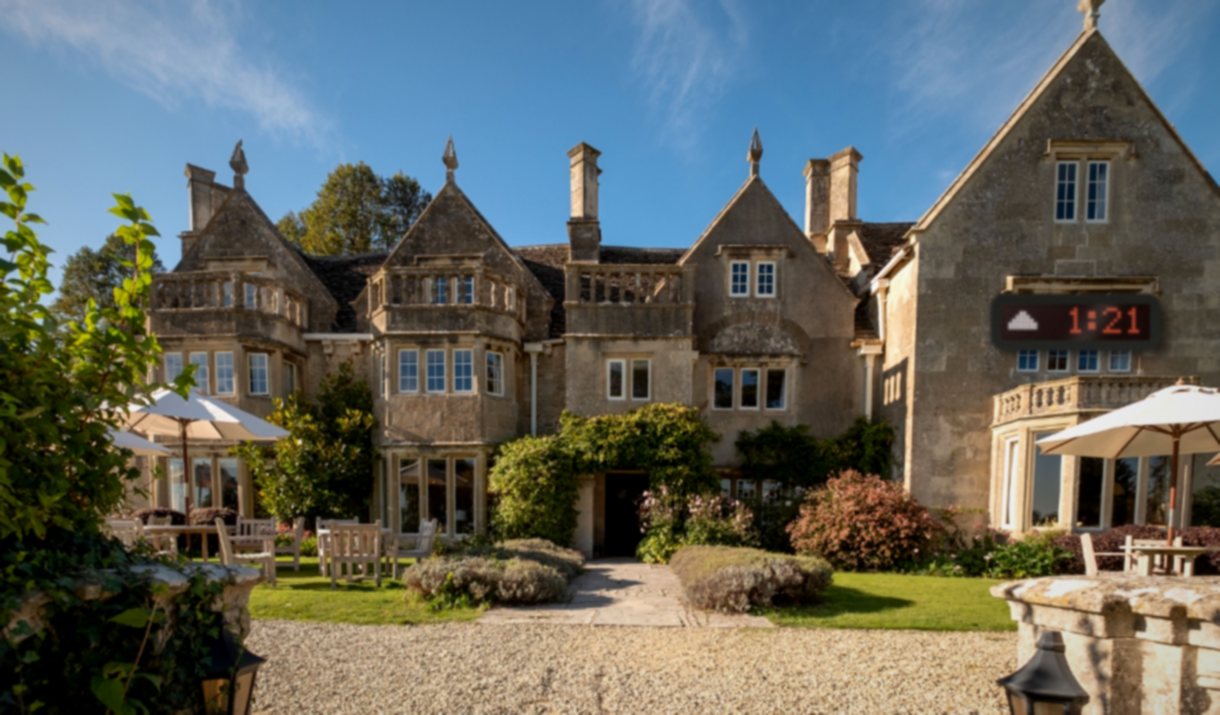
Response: **1:21**
